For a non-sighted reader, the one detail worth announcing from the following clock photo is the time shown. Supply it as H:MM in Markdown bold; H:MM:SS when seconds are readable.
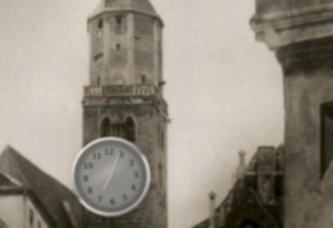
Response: **7:04**
